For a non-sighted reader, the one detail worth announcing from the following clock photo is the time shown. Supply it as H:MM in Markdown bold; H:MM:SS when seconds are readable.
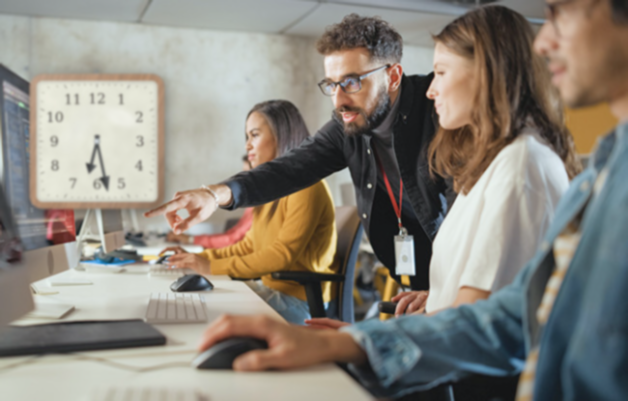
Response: **6:28**
